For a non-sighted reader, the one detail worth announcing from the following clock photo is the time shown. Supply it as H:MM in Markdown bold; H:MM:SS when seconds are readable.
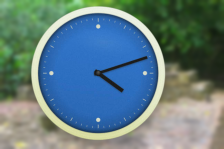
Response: **4:12**
